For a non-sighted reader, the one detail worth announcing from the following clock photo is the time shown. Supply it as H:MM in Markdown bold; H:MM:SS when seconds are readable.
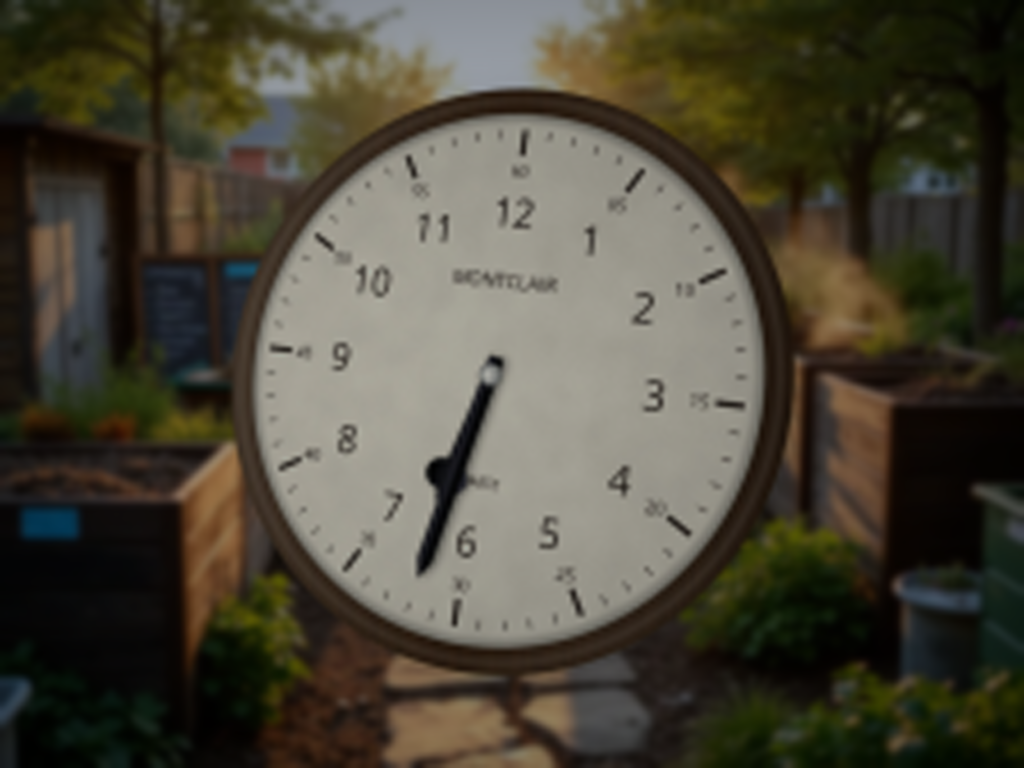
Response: **6:32**
